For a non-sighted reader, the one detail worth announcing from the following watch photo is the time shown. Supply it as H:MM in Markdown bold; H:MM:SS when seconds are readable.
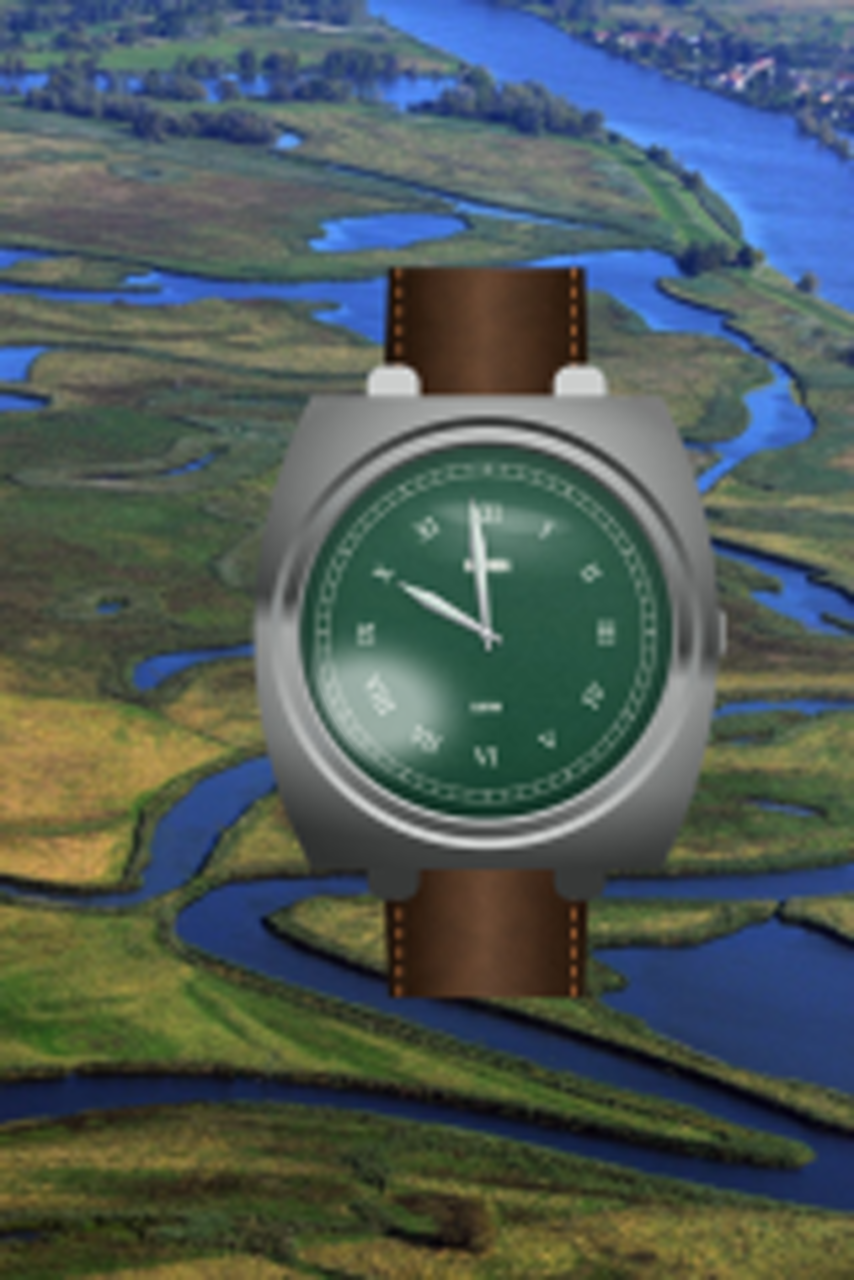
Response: **9:59**
